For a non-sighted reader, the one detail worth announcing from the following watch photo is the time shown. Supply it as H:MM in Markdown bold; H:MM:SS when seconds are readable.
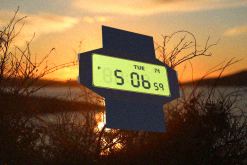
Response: **5:06:59**
